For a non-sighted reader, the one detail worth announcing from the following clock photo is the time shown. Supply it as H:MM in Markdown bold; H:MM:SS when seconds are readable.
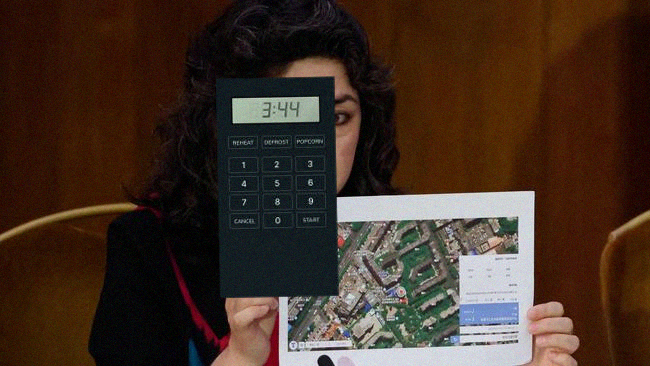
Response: **3:44**
